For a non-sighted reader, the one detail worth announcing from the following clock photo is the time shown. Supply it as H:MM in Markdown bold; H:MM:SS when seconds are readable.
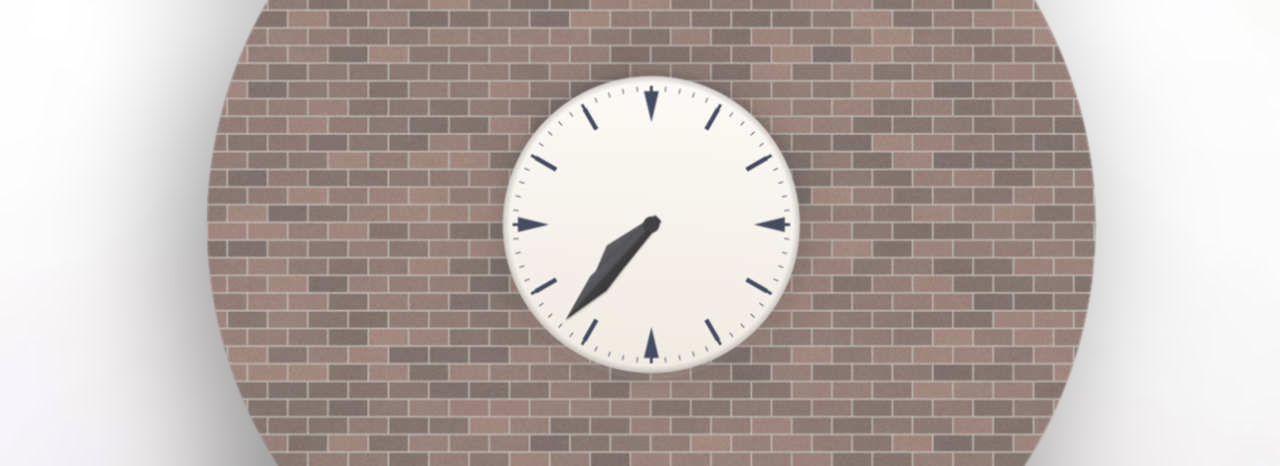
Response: **7:37**
